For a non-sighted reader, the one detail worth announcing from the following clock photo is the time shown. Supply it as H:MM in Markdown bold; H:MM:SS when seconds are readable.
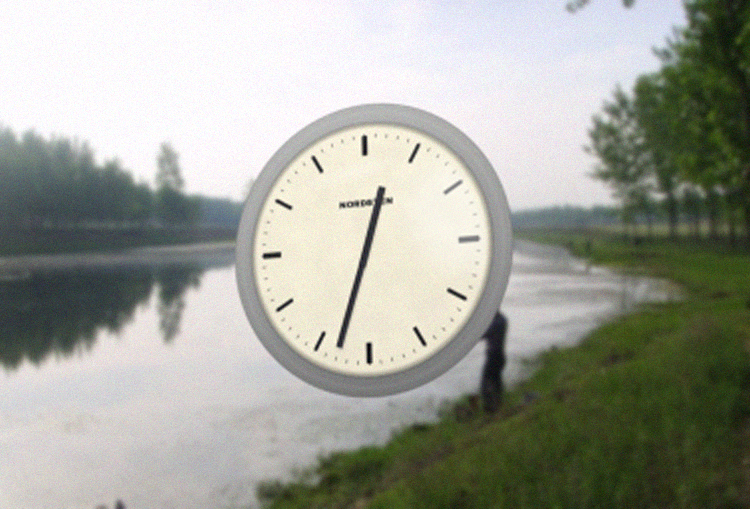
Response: **12:33**
